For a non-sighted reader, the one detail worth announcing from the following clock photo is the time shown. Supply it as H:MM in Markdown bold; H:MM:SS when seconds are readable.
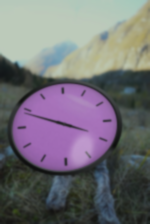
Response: **3:49**
